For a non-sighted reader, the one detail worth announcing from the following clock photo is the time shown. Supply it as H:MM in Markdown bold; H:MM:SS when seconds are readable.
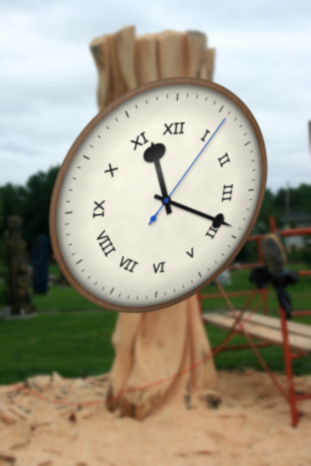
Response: **11:19:06**
